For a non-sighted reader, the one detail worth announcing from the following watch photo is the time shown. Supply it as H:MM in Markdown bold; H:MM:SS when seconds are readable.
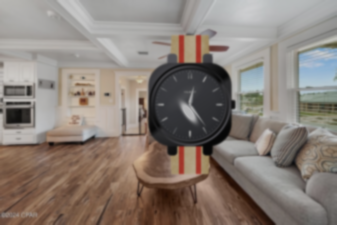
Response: **12:24**
